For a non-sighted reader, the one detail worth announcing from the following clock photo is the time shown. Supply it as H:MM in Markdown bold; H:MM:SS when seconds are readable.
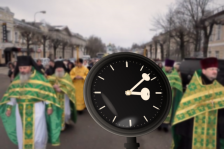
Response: **3:08**
